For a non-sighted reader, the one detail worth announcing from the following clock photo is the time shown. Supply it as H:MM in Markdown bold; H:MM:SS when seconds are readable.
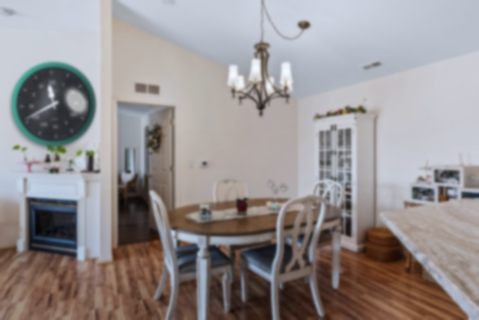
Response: **11:41**
